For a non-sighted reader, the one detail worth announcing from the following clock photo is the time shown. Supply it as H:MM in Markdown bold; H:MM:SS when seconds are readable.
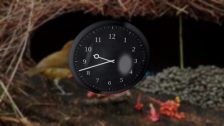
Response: **9:42**
